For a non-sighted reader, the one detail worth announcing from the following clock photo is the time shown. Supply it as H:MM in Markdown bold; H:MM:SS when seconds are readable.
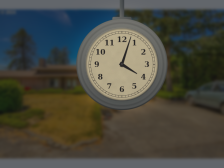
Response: **4:03**
